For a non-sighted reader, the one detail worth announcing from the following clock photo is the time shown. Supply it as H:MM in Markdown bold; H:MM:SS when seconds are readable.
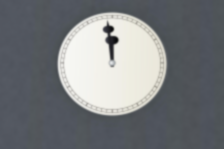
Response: **11:59**
